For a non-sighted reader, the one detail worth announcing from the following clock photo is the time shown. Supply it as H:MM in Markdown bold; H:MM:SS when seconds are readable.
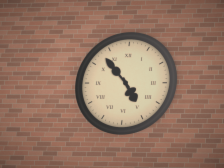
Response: **4:53**
